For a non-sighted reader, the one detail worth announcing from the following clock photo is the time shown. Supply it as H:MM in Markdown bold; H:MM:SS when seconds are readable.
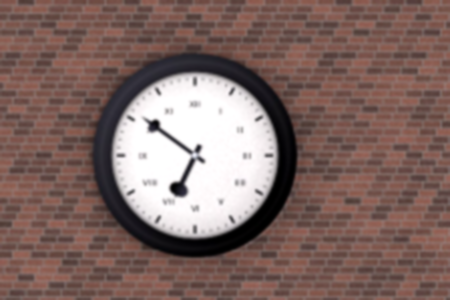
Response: **6:51**
